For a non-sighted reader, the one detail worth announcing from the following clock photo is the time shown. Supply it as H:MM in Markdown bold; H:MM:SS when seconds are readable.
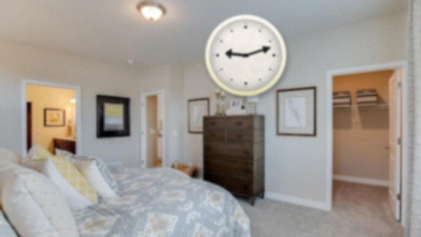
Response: **9:12**
